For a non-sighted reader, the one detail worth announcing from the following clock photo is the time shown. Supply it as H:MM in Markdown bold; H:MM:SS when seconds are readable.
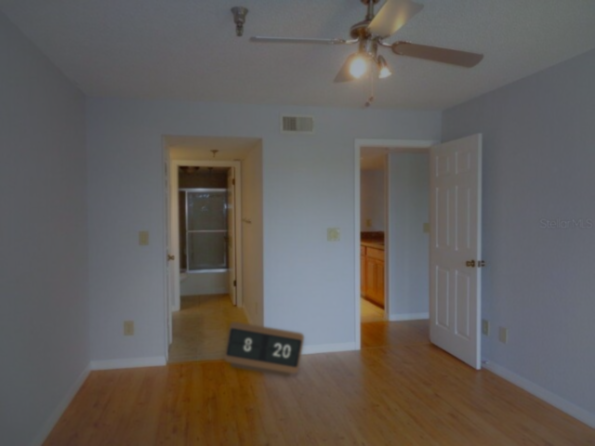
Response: **8:20**
